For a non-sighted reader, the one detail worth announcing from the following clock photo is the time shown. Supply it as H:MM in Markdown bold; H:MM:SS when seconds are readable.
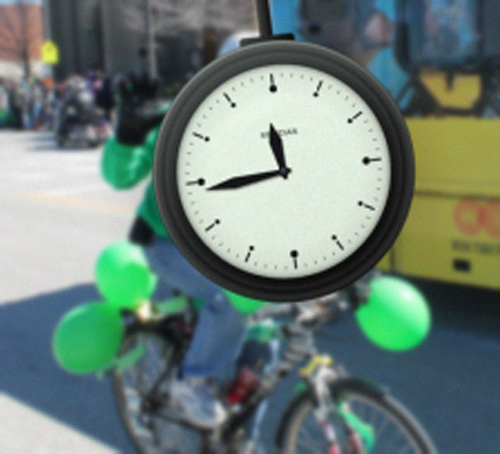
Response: **11:44**
